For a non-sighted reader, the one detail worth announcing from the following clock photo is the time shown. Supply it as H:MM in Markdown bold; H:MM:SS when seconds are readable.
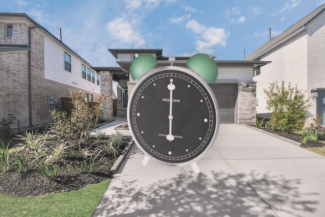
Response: **6:00**
